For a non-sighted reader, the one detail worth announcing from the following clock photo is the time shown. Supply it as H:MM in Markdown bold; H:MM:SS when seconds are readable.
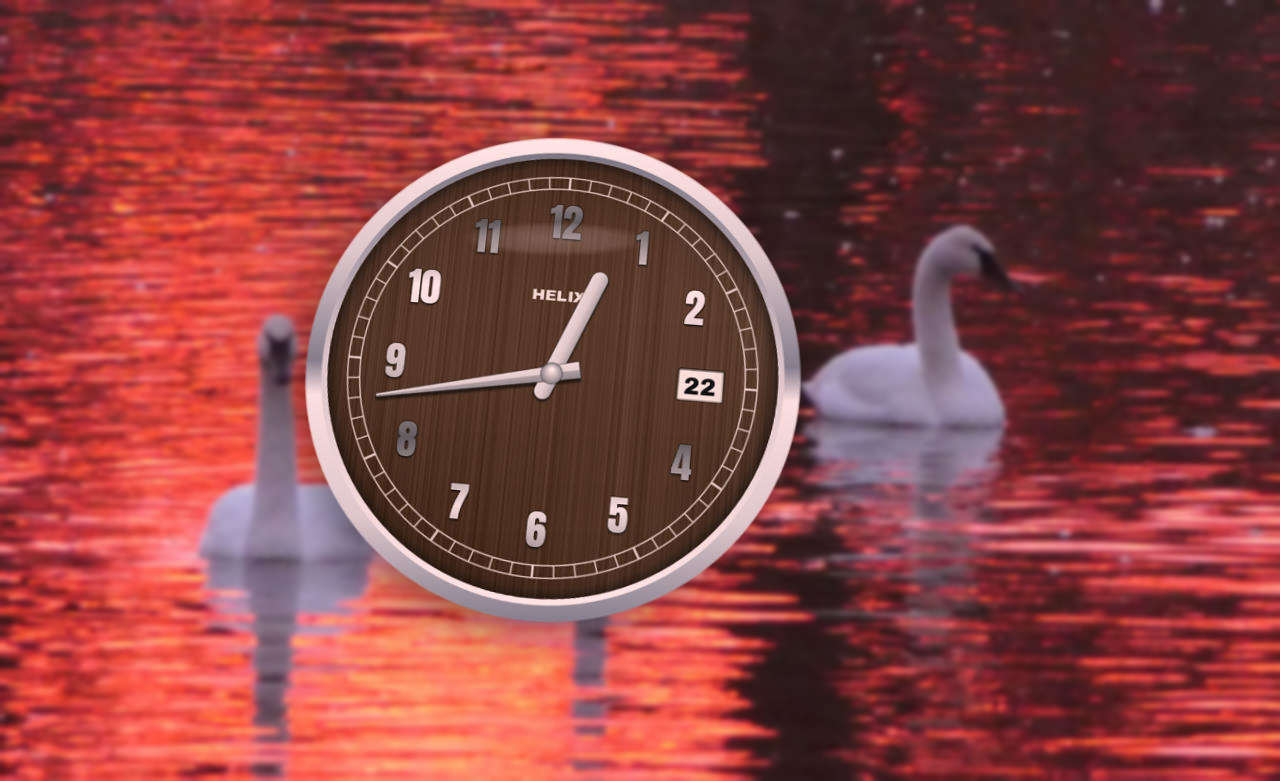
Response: **12:43**
